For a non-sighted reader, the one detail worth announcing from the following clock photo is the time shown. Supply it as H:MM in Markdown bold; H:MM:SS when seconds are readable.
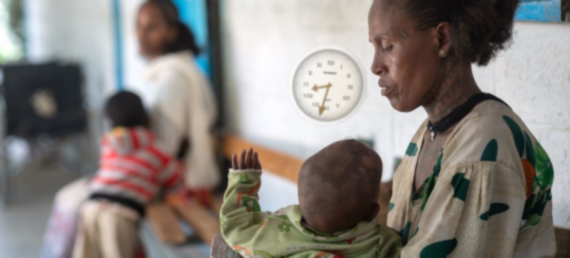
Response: **8:32**
